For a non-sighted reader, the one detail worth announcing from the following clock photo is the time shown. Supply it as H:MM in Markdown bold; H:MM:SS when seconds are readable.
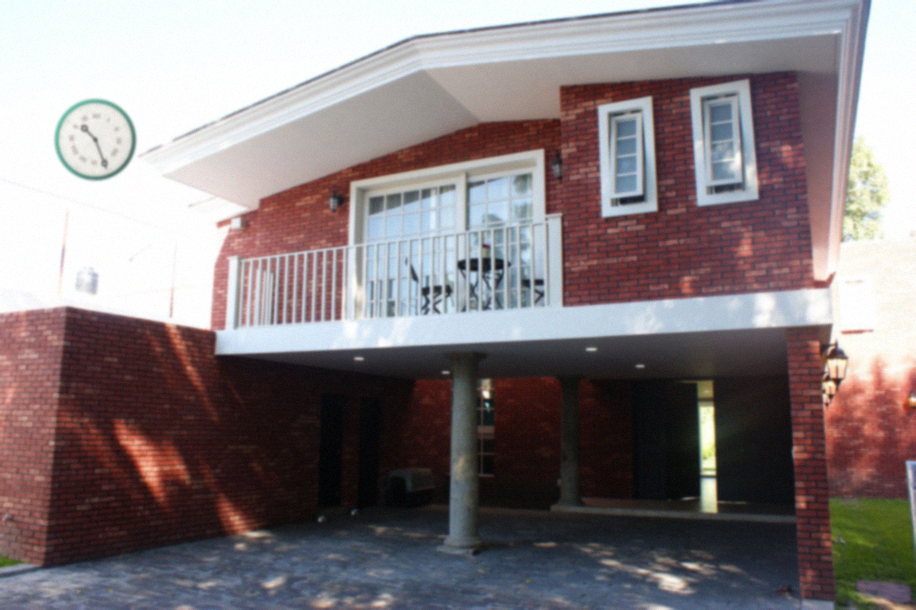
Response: **10:26**
